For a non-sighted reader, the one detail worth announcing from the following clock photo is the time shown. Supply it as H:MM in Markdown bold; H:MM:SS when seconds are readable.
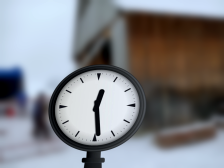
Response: **12:29**
